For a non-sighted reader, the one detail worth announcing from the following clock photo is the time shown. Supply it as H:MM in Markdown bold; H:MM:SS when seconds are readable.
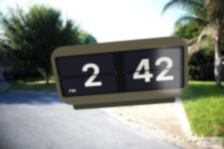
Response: **2:42**
